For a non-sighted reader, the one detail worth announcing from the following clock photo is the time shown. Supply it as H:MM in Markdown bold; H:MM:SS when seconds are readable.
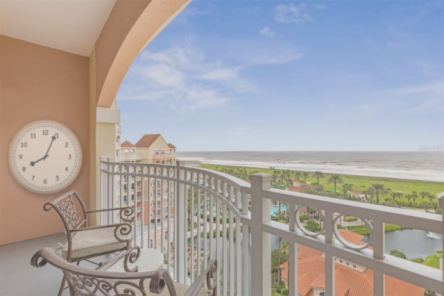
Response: **8:04**
